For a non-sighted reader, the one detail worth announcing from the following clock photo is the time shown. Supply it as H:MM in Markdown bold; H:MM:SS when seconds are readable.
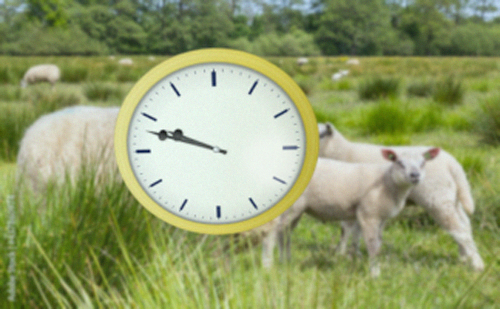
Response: **9:48**
